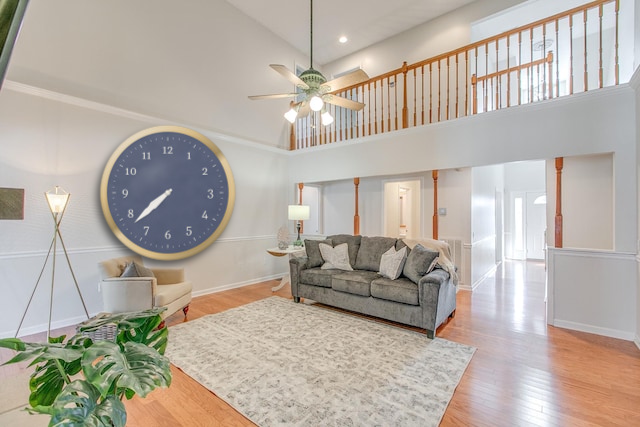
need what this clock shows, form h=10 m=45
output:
h=7 m=38
